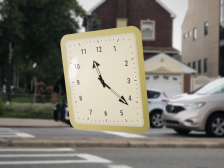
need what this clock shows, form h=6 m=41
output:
h=11 m=22
